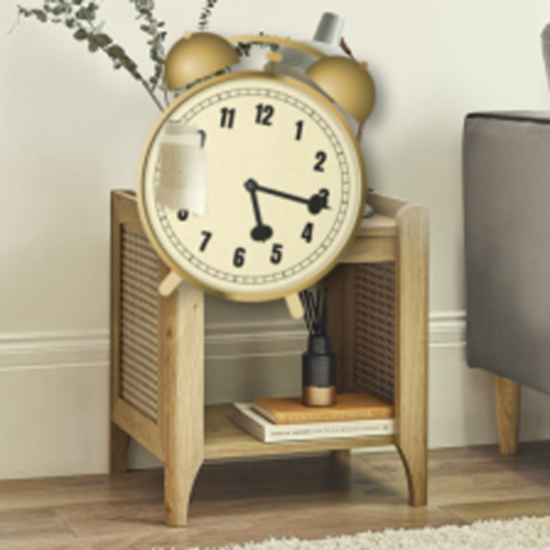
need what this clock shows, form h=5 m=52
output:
h=5 m=16
